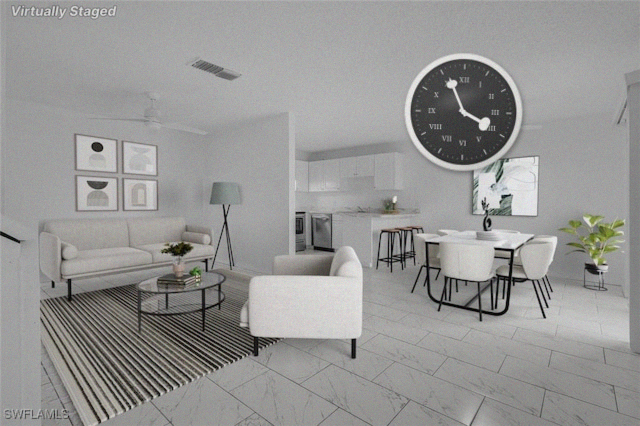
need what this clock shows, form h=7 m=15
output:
h=3 m=56
